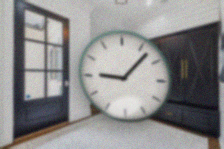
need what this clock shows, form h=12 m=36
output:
h=9 m=7
